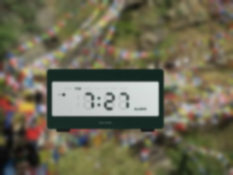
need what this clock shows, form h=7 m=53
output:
h=7 m=27
